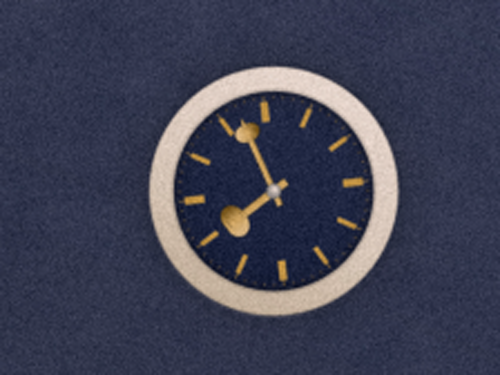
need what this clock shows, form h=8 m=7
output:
h=7 m=57
